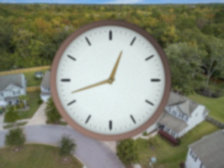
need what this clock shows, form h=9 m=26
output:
h=12 m=42
